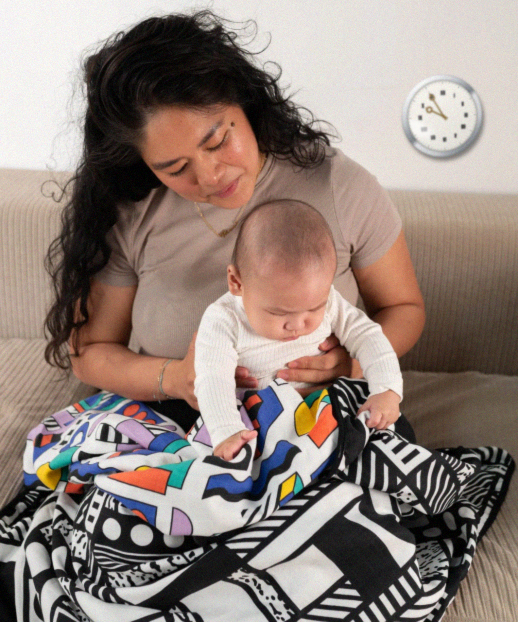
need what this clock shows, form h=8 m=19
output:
h=9 m=55
